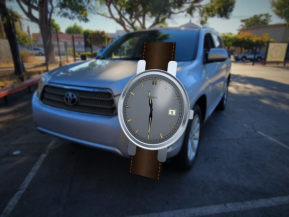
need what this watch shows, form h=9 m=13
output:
h=11 m=30
